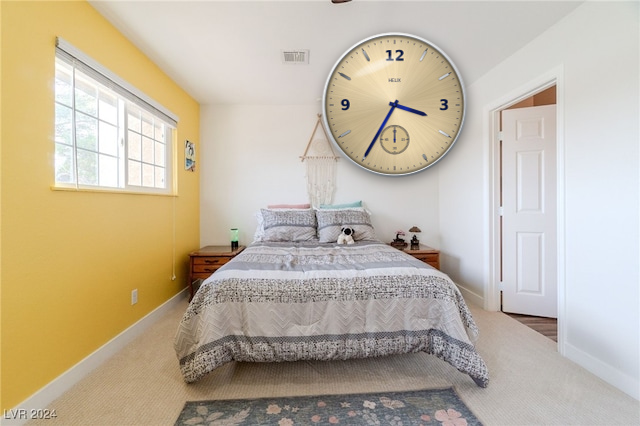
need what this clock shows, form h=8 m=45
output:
h=3 m=35
